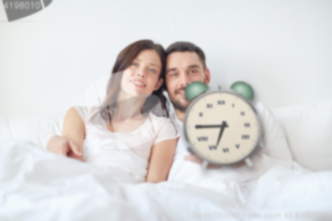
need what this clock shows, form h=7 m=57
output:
h=6 m=45
